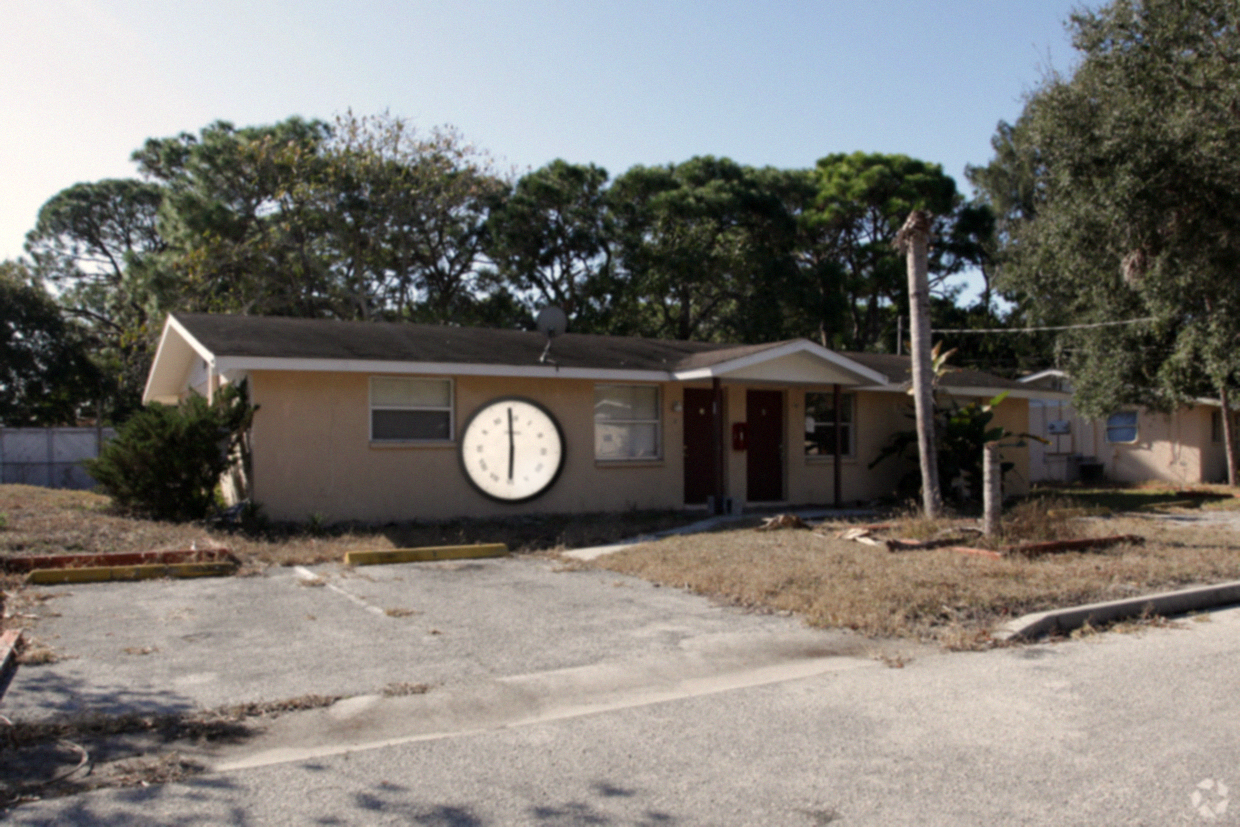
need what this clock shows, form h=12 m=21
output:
h=5 m=59
